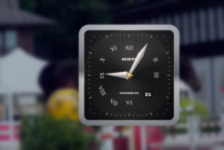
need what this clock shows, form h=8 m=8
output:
h=9 m=5
